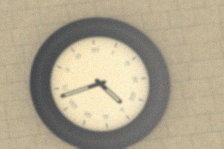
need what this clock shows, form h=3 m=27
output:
h=4 m=43
